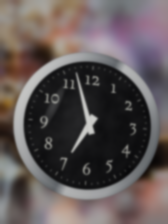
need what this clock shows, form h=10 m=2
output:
h=6 m=57
